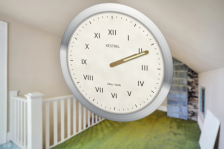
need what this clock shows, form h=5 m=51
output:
h=2 m=11
